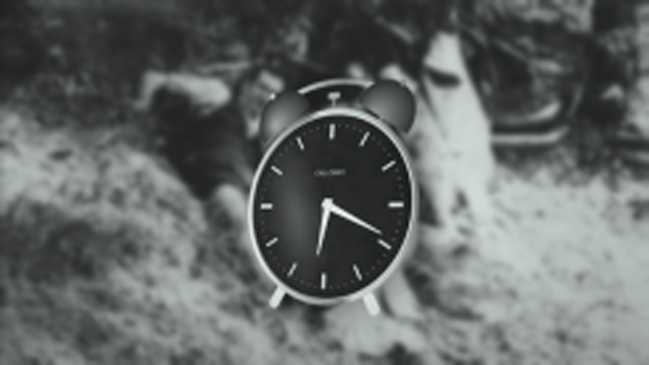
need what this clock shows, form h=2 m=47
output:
h=6 m=19
